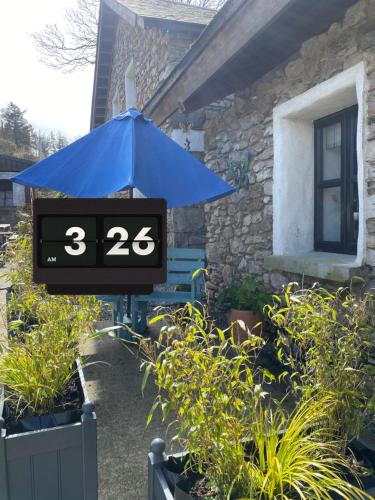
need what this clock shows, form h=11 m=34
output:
h=3 m=26
